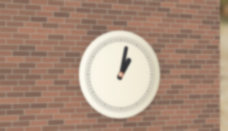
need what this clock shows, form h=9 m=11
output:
h=1 m=2
